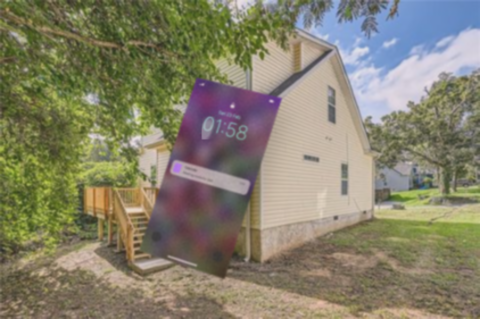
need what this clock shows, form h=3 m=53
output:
h=1 m=58
